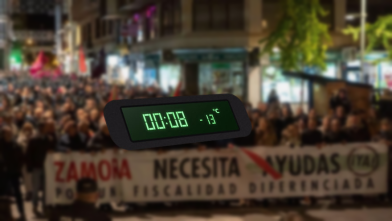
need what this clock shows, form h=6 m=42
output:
h=0 m=8
